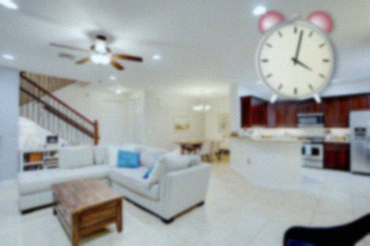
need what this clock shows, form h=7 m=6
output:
h=4 m=2
